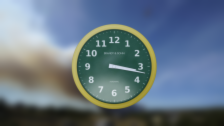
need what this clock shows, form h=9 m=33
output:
h=3 m=17
